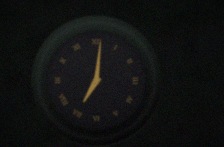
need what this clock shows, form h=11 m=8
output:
h=7 m=1
